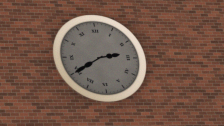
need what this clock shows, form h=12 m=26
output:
h=2 m=40
